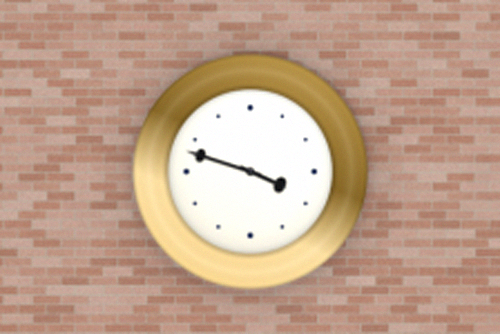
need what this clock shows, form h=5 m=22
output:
h=3 m=48
